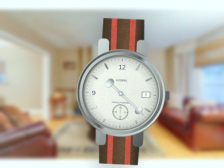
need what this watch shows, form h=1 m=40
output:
h=10 m=22
